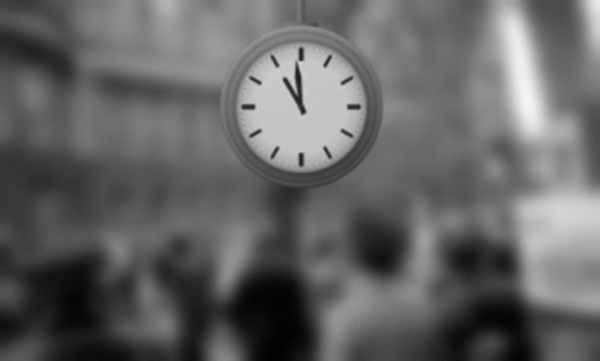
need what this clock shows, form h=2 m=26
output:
h=10 m=59
